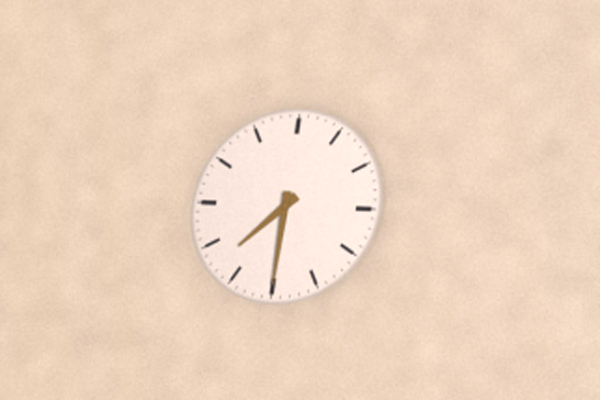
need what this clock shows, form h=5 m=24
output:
h=7 m=30
